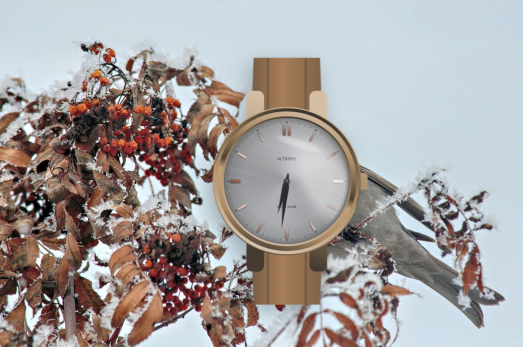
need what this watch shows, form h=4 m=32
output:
h=6 m=31
